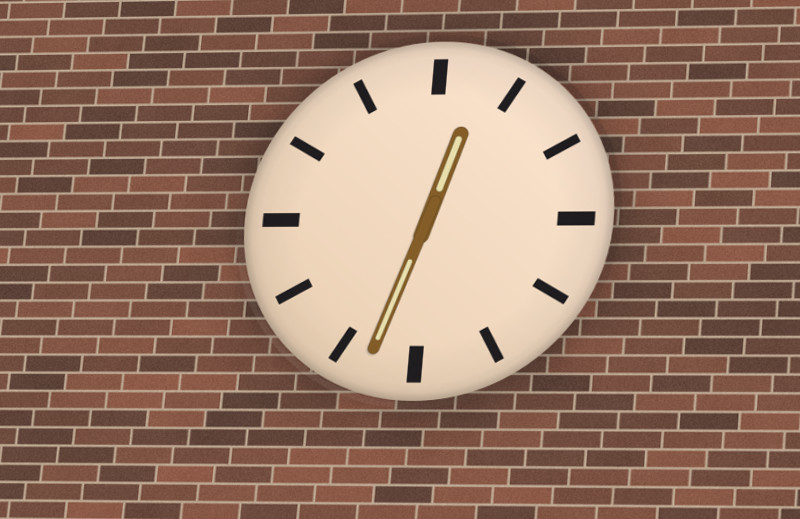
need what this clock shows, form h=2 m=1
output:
h=12 m=33
